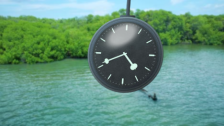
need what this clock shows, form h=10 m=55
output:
h=4 m=41
